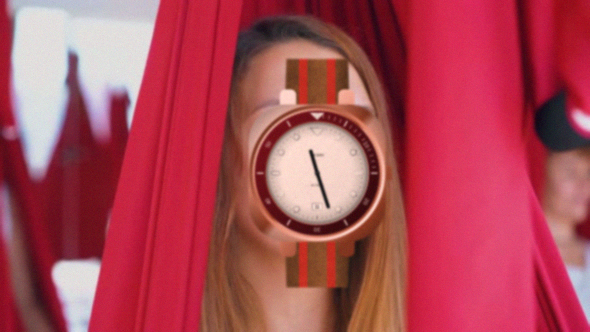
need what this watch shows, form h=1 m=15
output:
h=11 m=27
